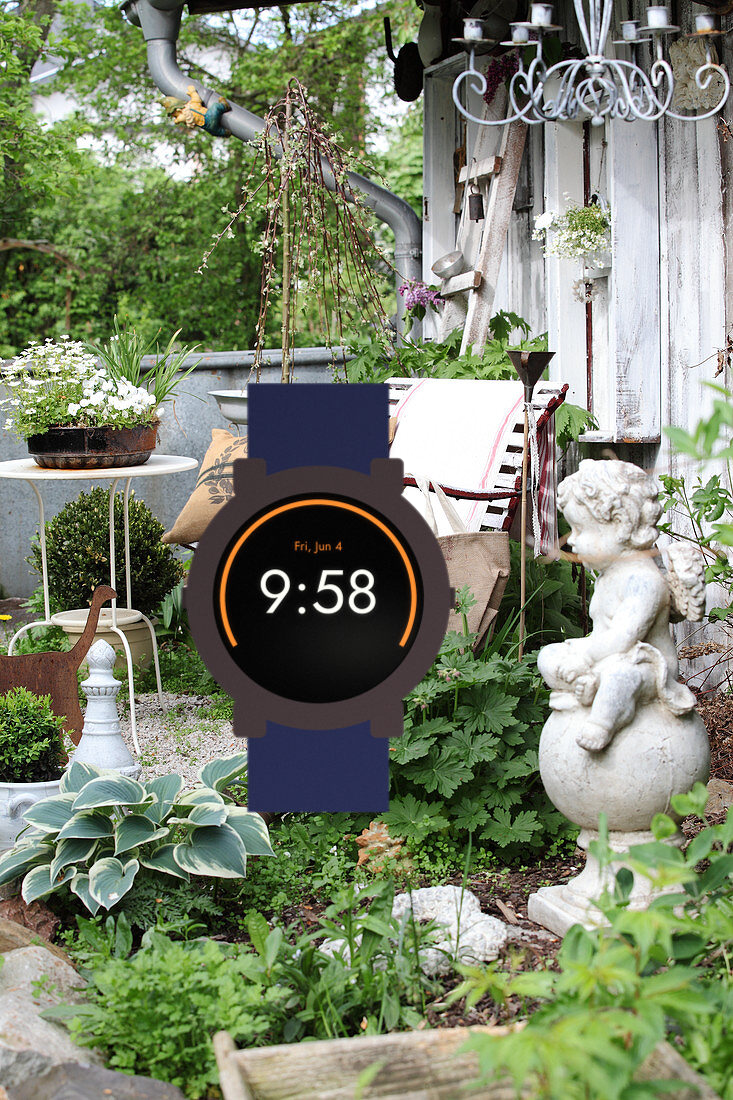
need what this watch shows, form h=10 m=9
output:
h=9 m=58
